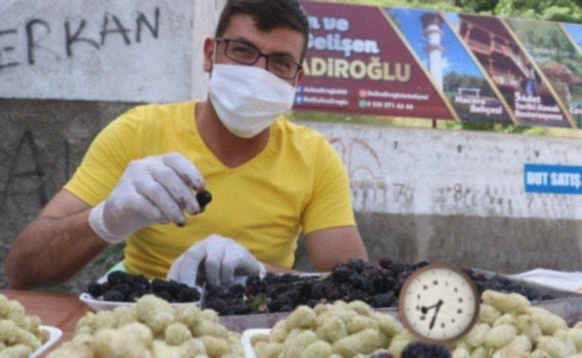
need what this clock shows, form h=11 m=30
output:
h=8 m=35
